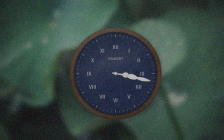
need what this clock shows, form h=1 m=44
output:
h=3 m=17
